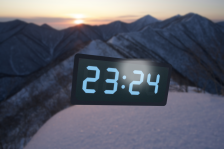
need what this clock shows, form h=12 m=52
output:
h=23 m=24
